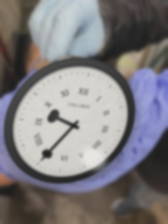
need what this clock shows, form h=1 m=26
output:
h=9 m=35
